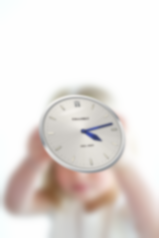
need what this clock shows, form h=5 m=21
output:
h=4 m=13
